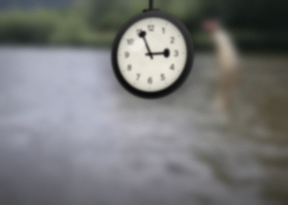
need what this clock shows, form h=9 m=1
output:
h=2 m=56
